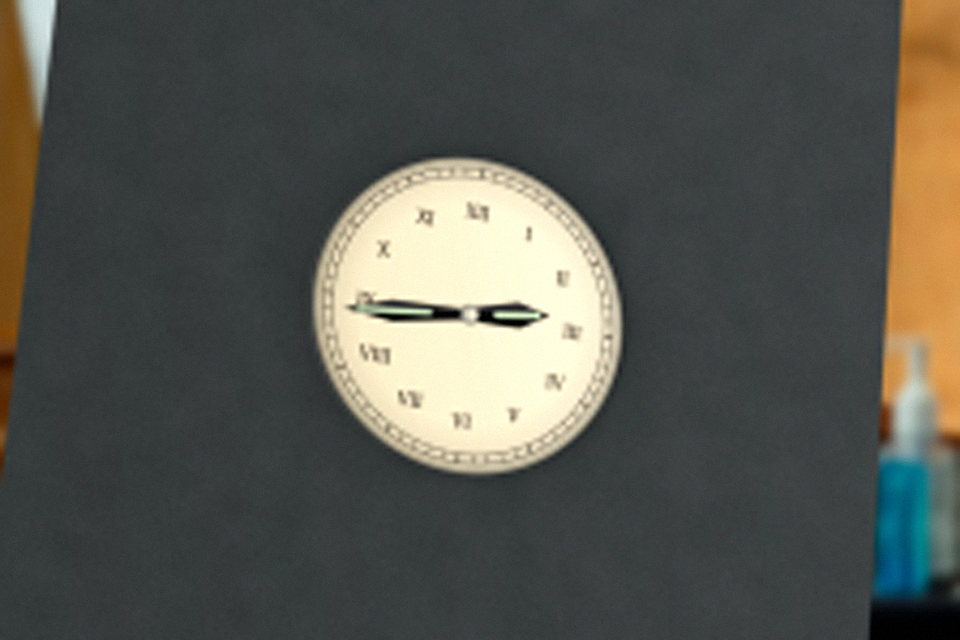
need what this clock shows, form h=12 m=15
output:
h=2 m=44
